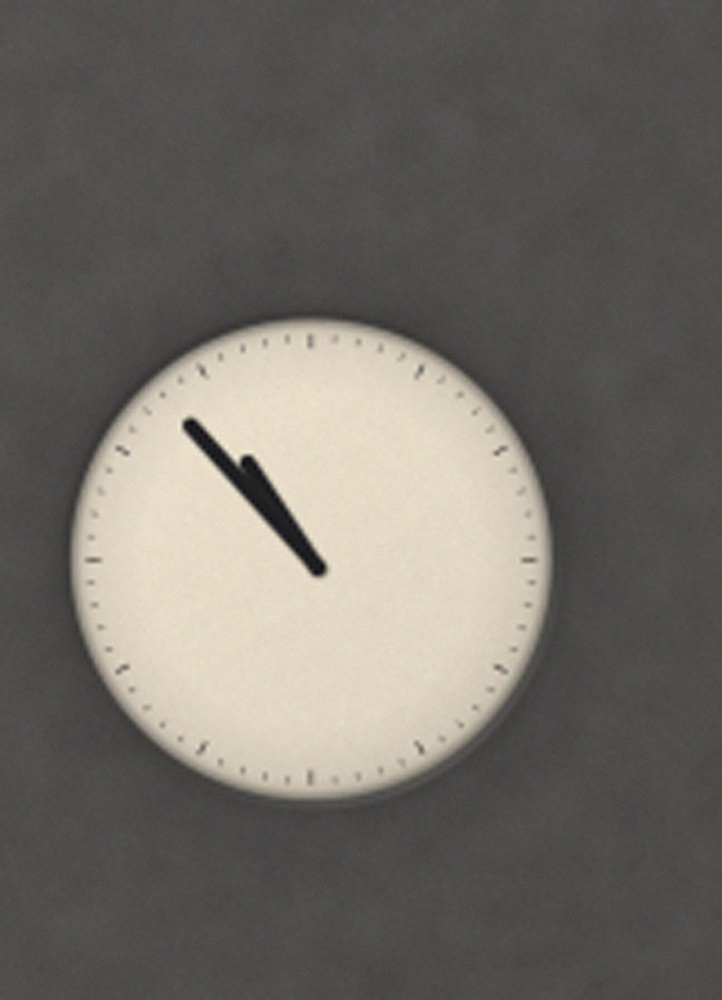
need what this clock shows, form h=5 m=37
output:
h=10 m=53
